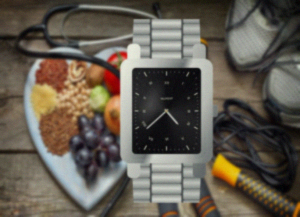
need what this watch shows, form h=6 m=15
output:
h=4 m=38
